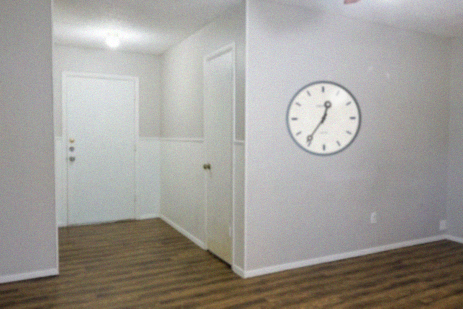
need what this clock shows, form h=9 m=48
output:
h=12 m=36
